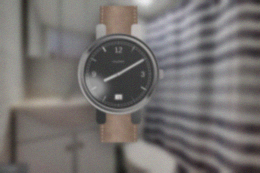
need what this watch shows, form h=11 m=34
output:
h=8 m=10
